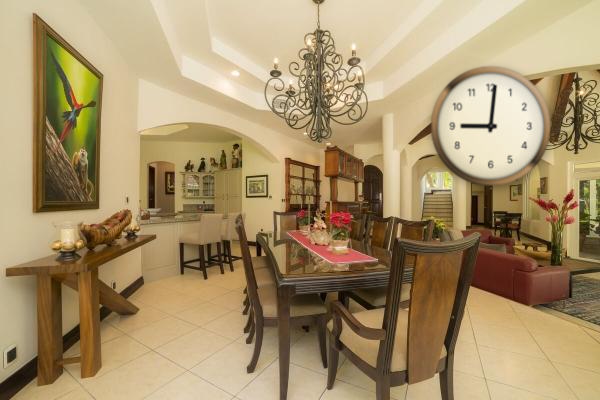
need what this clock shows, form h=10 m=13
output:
h=9 m=1
